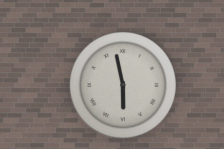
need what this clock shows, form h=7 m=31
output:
h=5 m=58
